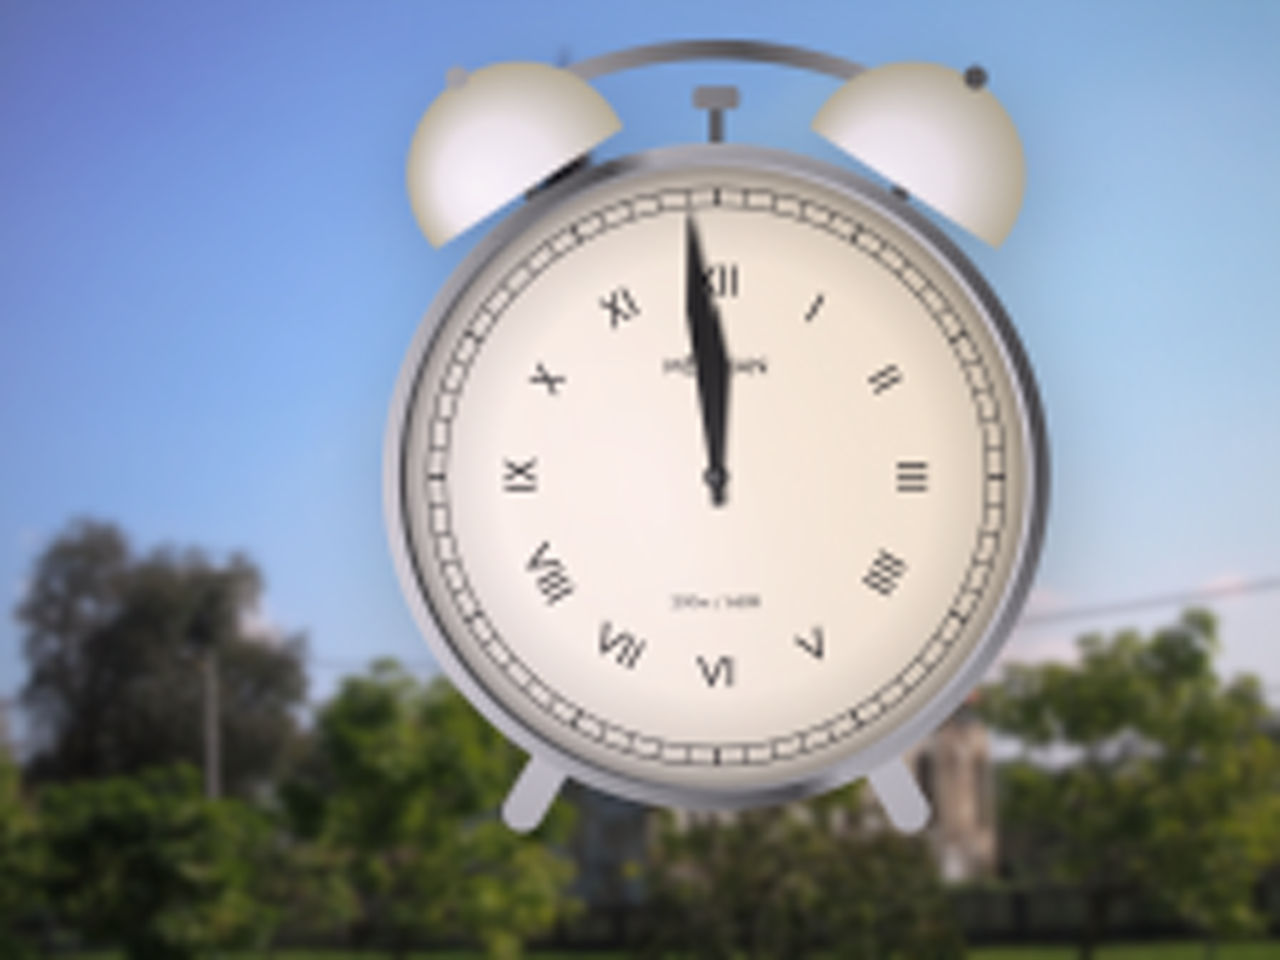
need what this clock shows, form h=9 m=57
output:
h=11 m=59
